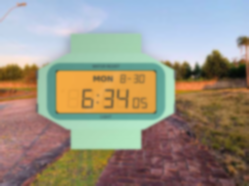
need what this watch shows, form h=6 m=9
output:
h=6 m=34
